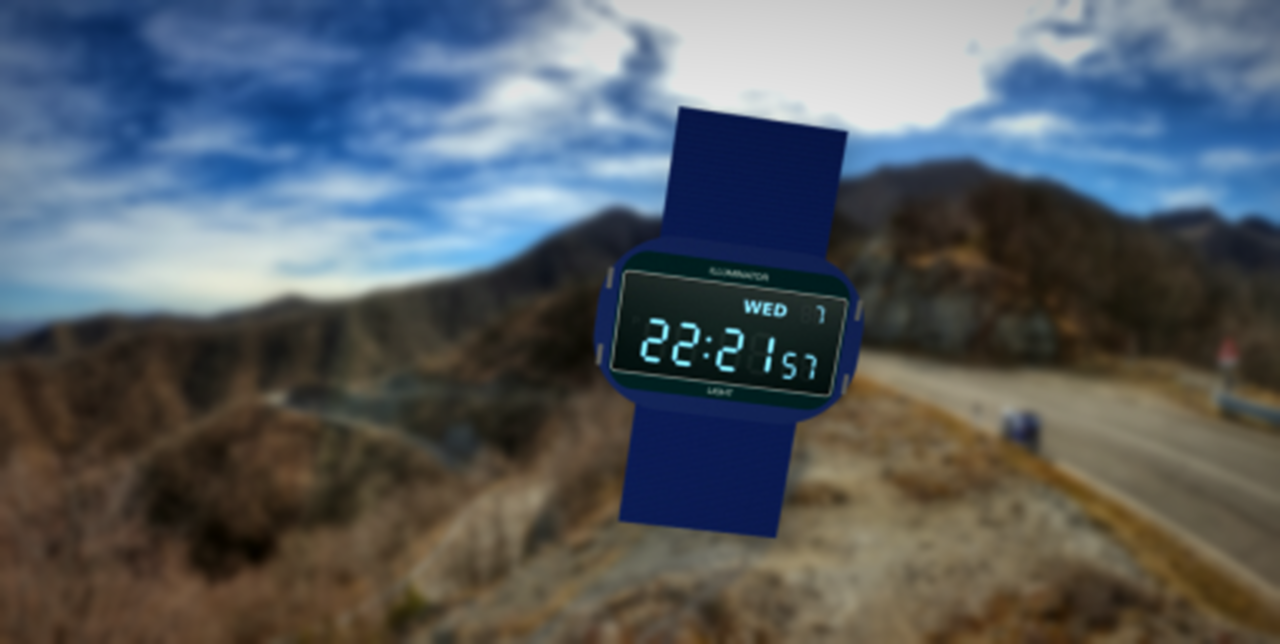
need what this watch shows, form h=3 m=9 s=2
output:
h=22 m=21 s=57
